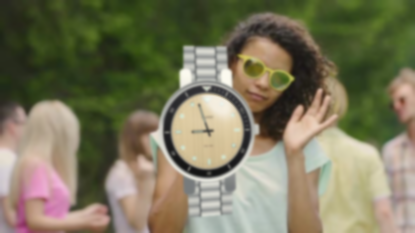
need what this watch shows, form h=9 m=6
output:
h=8 m=57
